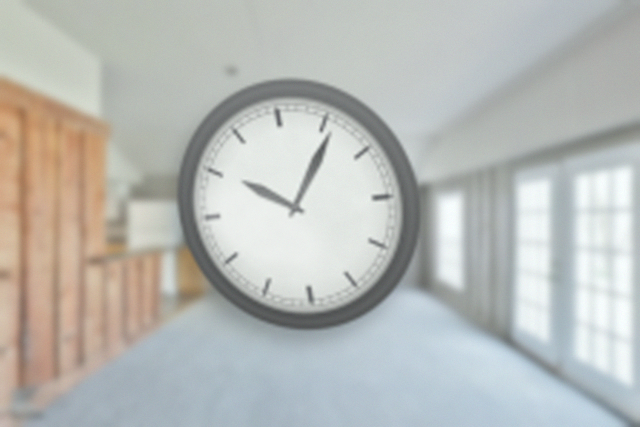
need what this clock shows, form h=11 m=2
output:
h=10 m=6
